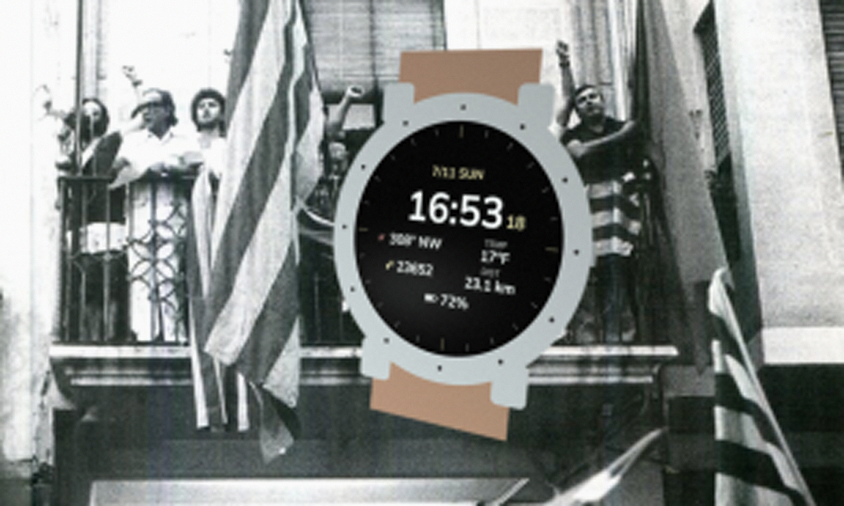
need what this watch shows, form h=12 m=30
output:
h=16 m=53
